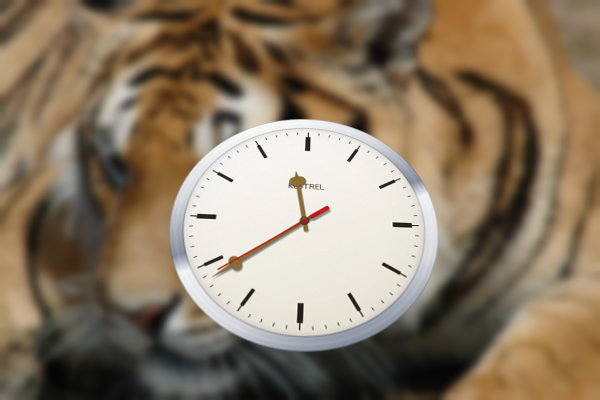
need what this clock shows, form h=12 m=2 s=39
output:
h=11 m=38 s=39
